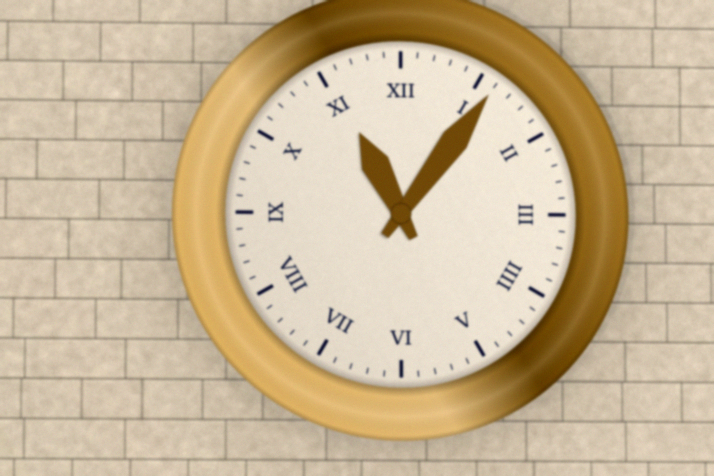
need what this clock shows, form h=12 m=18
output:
h=11 m=6
